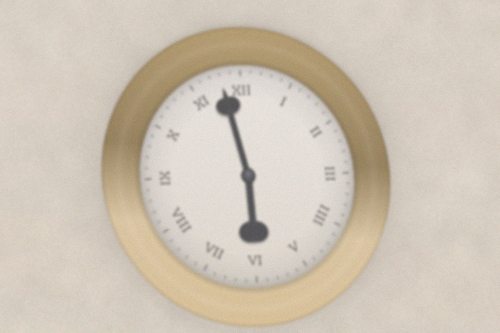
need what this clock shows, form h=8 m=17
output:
h=5 m=58
